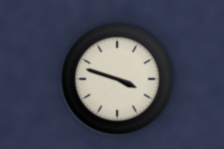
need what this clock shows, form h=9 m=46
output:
h=3 m=48
